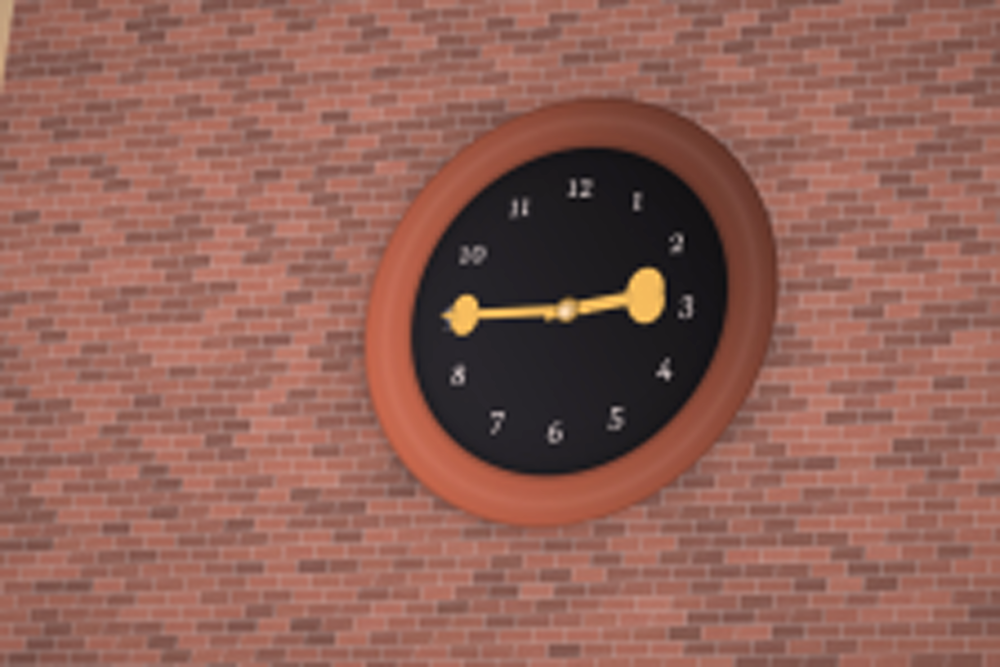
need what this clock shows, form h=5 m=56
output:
h=2 m=45
